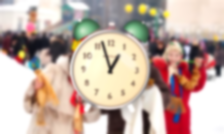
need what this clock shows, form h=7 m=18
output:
h=12 m=57
